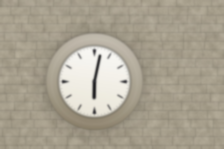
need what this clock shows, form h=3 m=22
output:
h=6 m=2
